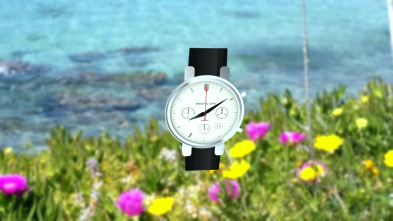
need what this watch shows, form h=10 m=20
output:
h=8 m=9
